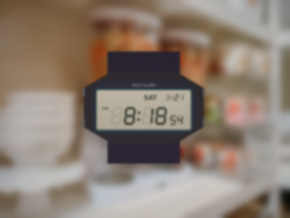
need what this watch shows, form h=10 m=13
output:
h=8 m=18
